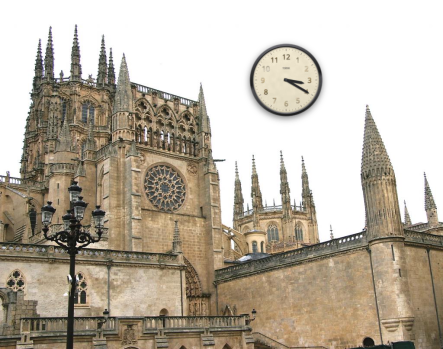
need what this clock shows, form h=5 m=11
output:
h=3 m=20
